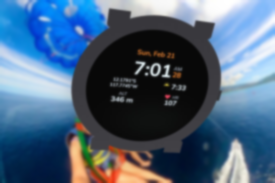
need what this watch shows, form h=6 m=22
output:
h=7 m=1
